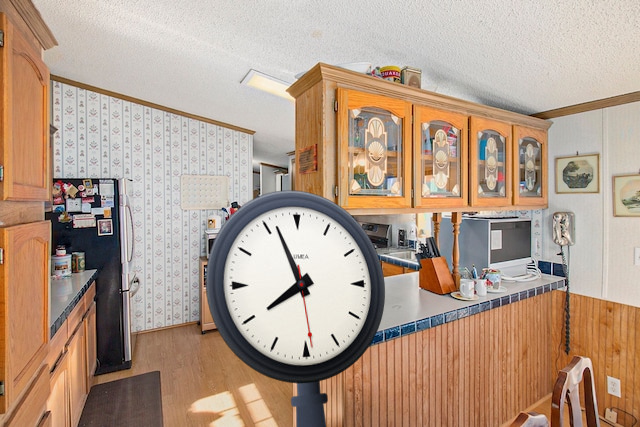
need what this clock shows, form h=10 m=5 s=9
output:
h=7 m=56 s=29
